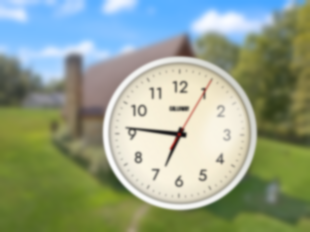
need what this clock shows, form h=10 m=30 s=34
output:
h=6 m=46 s=5
